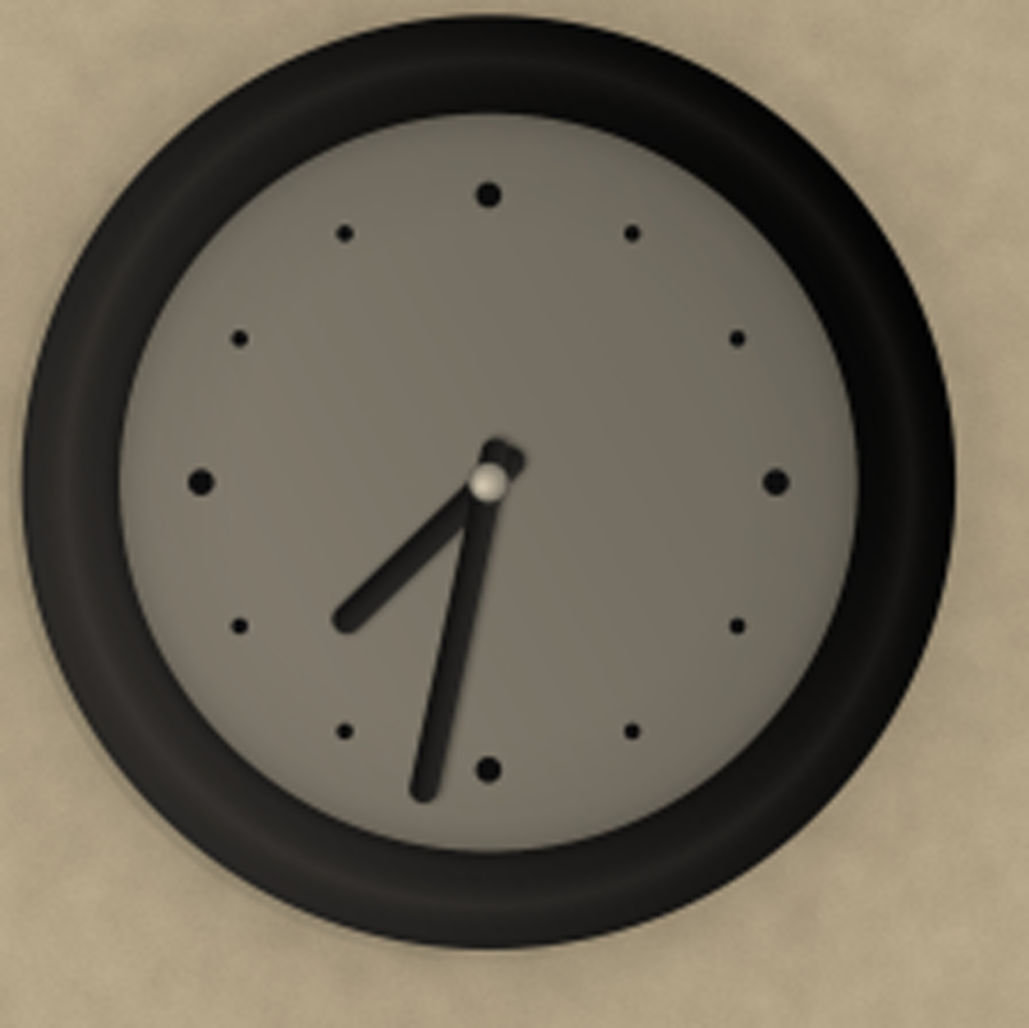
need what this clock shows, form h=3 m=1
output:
h=7 m=32
